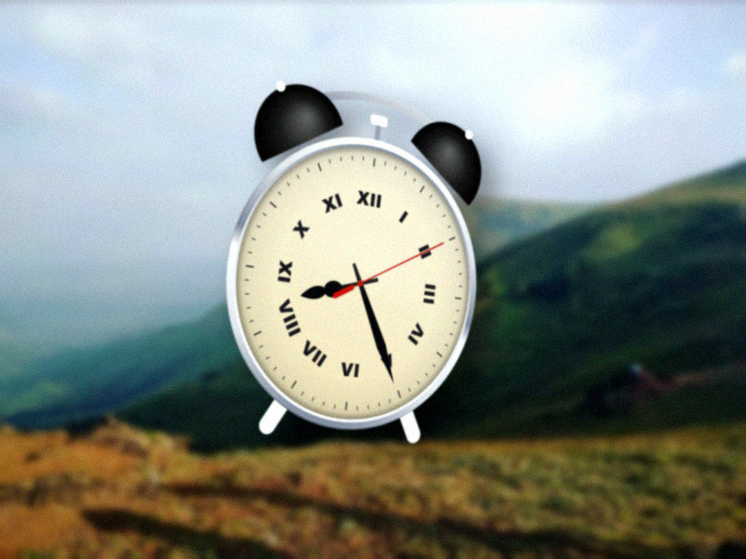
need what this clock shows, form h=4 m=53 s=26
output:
h=8 m=25 s=10
